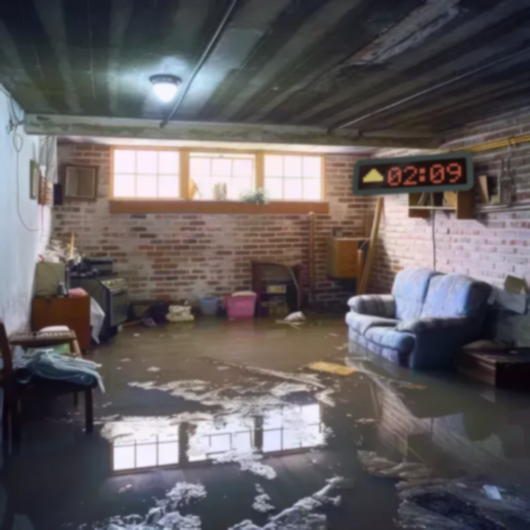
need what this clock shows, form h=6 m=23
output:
h=2 m=9
